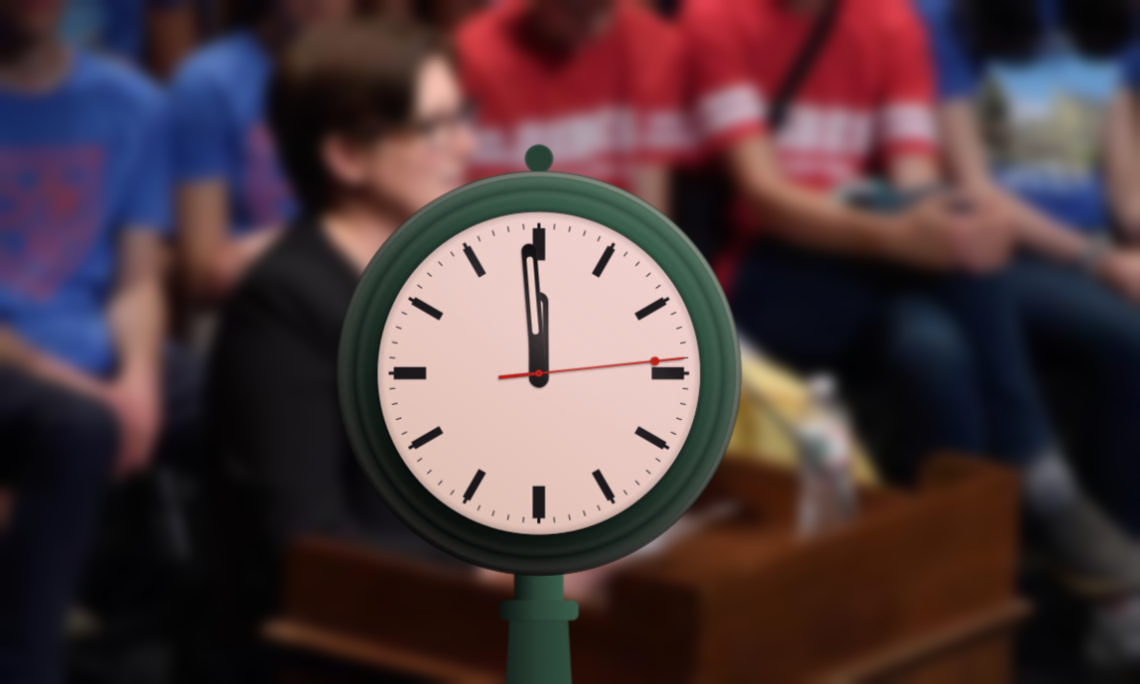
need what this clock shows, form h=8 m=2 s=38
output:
h=11 m=59 s=14
